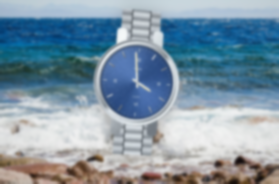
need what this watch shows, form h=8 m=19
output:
h=3 m=59
